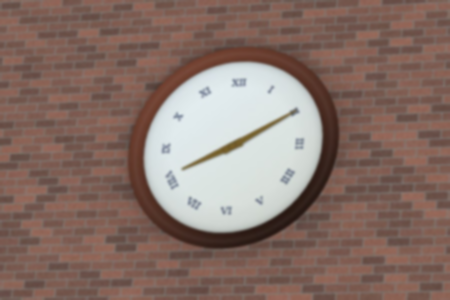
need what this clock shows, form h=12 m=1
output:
h=8 m=10
